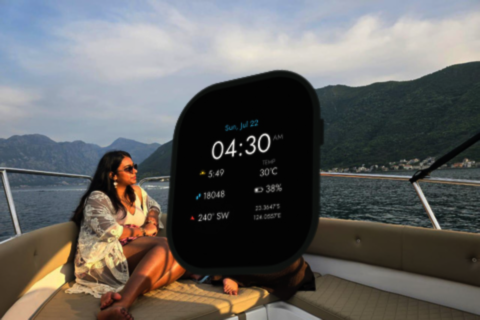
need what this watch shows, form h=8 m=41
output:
h=4 m=30
